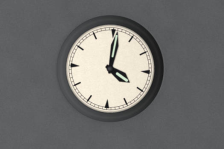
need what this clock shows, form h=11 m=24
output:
h=4 m=1
